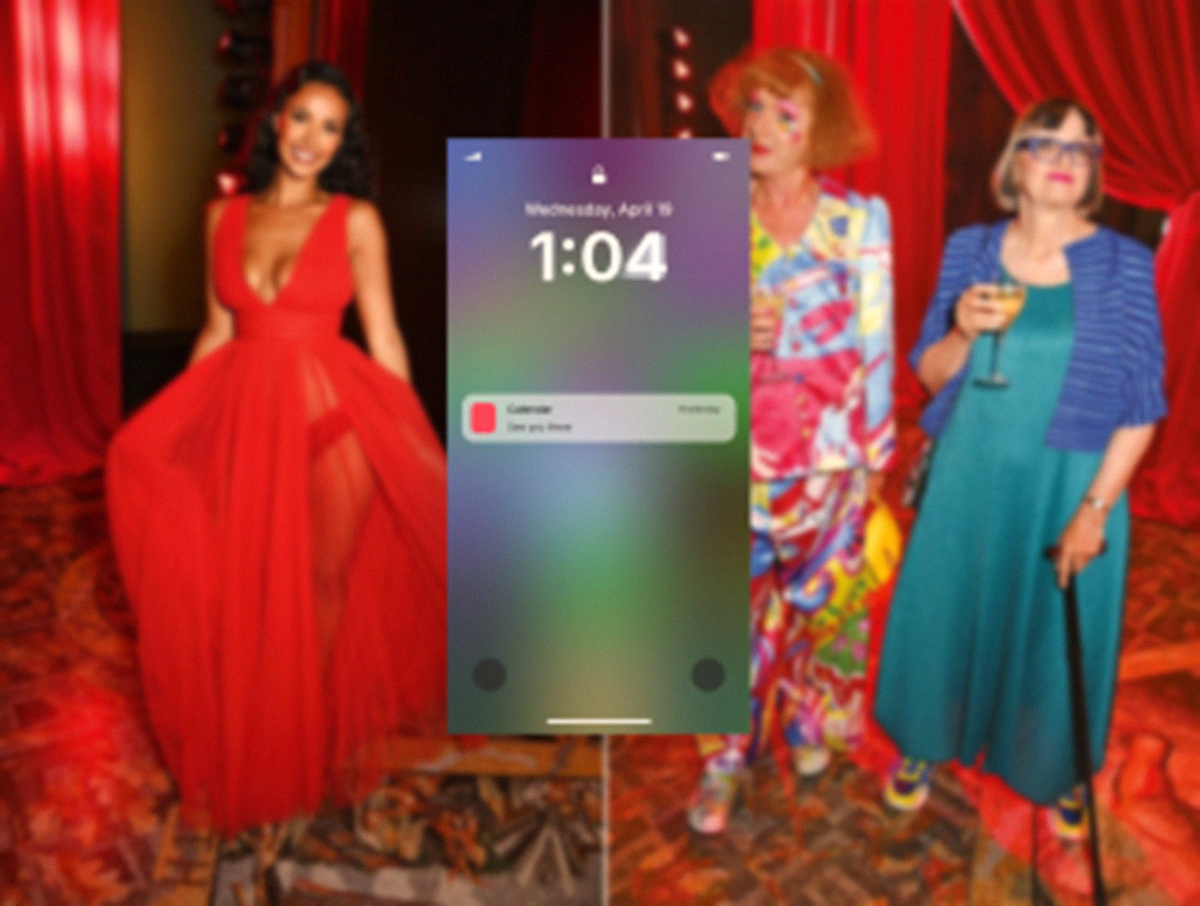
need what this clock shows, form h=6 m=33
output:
h=1 m=4
